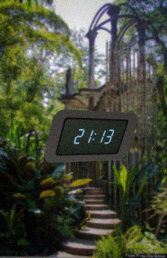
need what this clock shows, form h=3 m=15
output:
h=21 m=13
